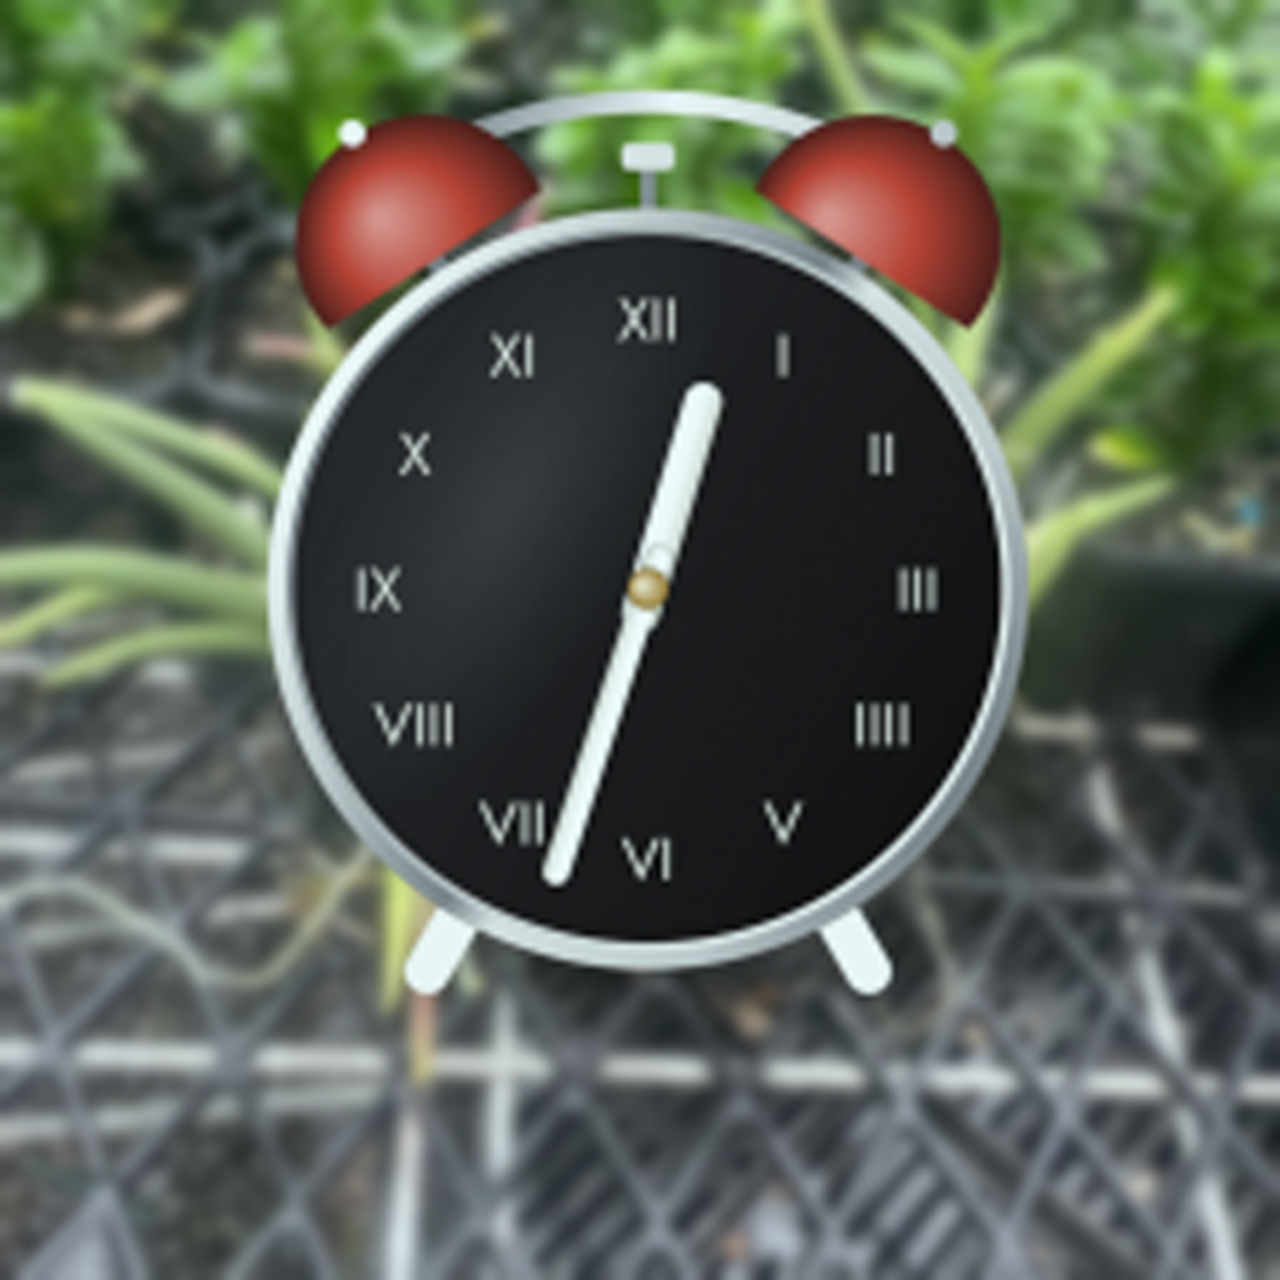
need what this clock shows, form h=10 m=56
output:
h=12 m=33
